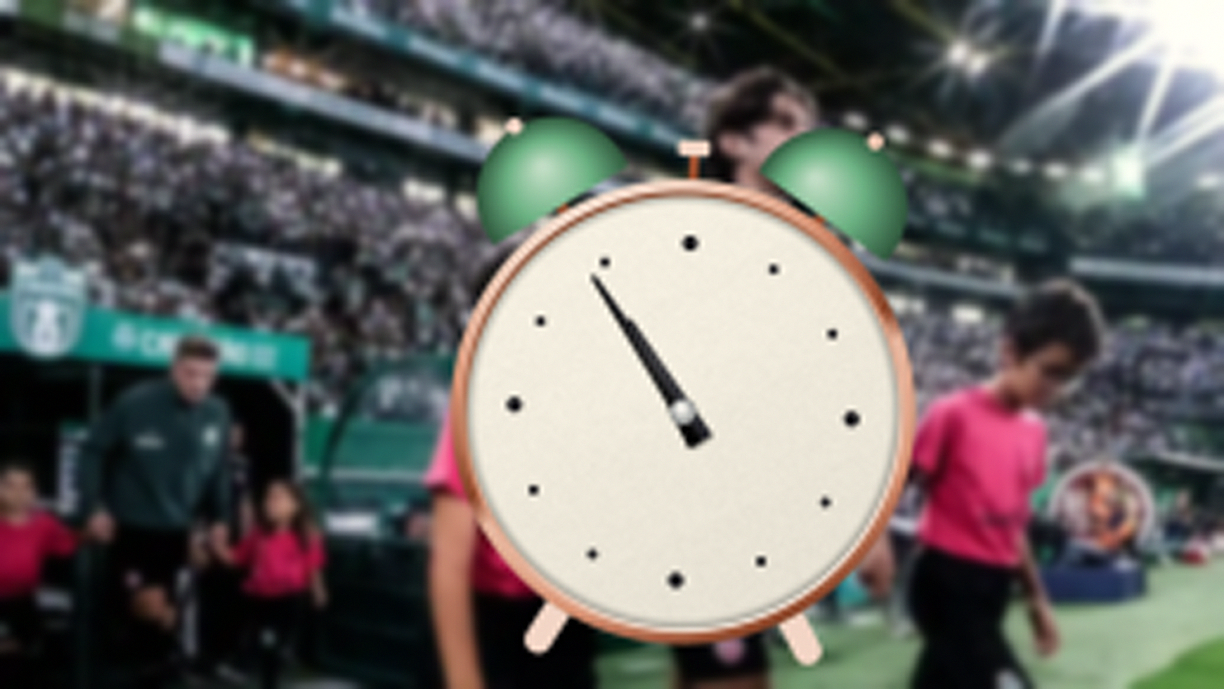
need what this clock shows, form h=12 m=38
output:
h=10 m=54
